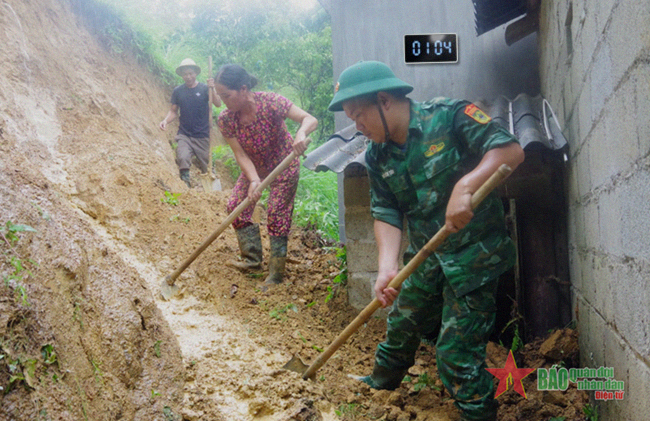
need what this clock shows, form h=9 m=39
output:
h=1 m=4
